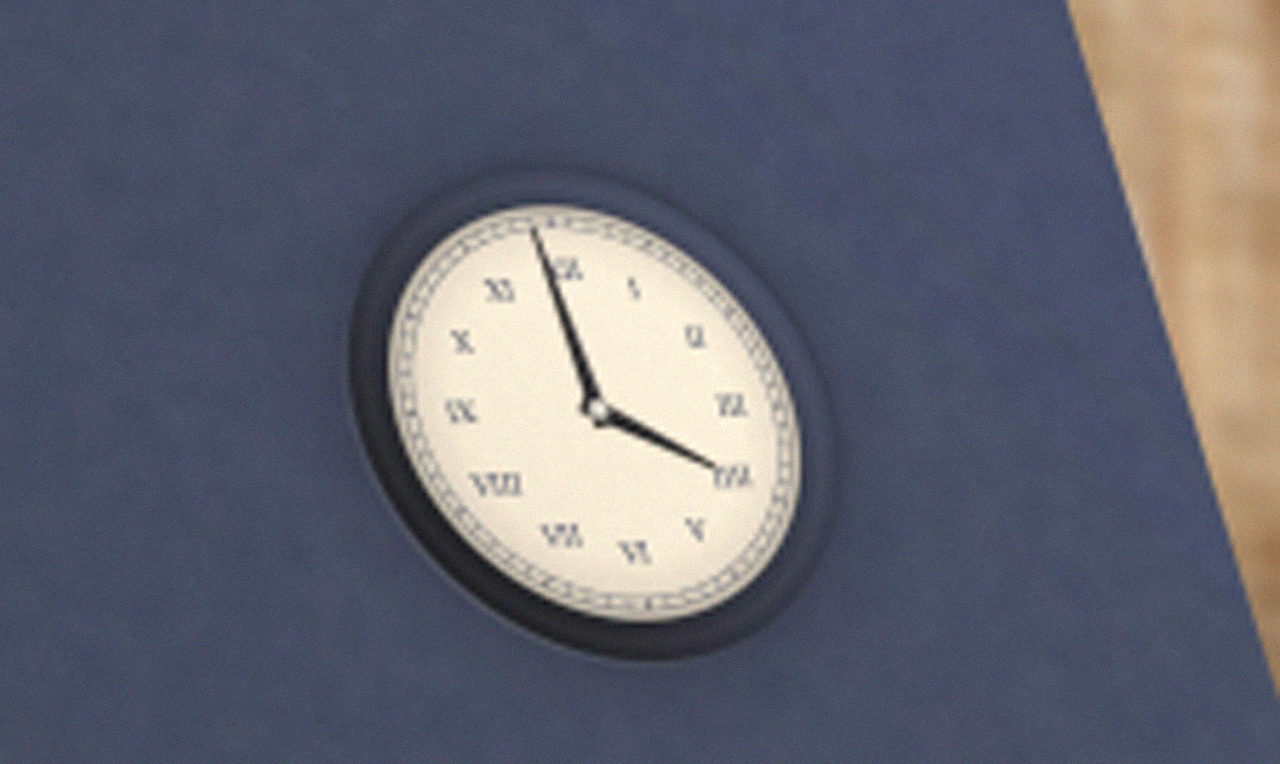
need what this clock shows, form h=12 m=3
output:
h=3 m=59
